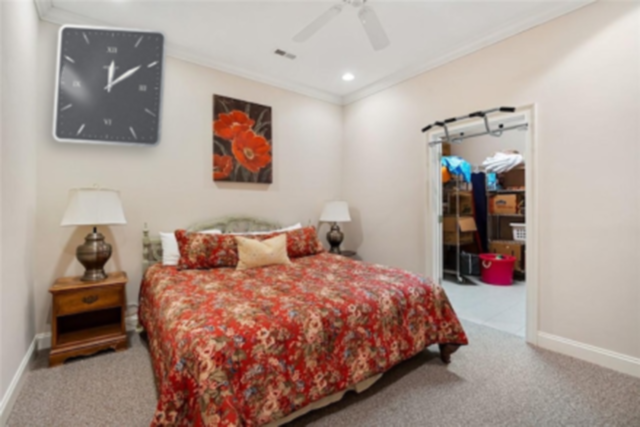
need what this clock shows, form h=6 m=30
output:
h=12 m=9
